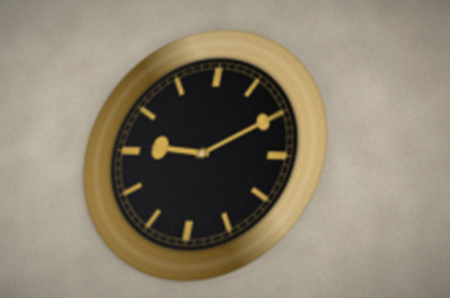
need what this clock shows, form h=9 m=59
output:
h=9 m=10
